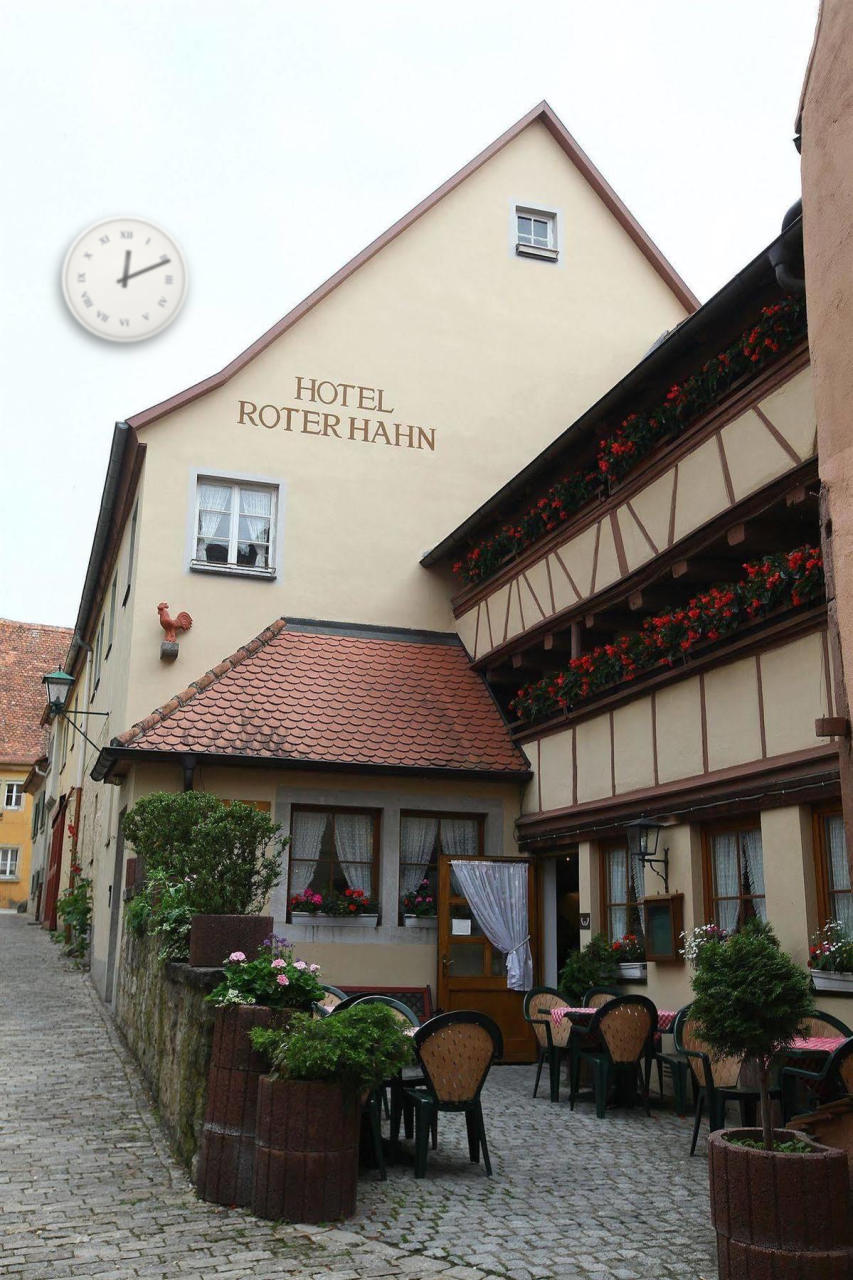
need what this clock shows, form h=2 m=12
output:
h=12 m=11
